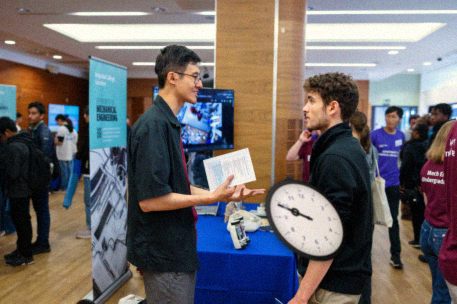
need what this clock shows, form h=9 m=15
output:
h=9 m=49
